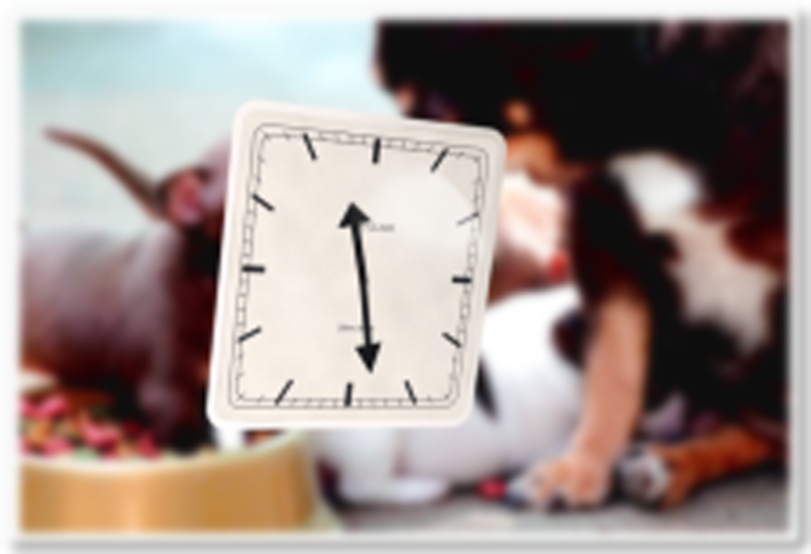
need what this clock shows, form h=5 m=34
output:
h=11 m=28
